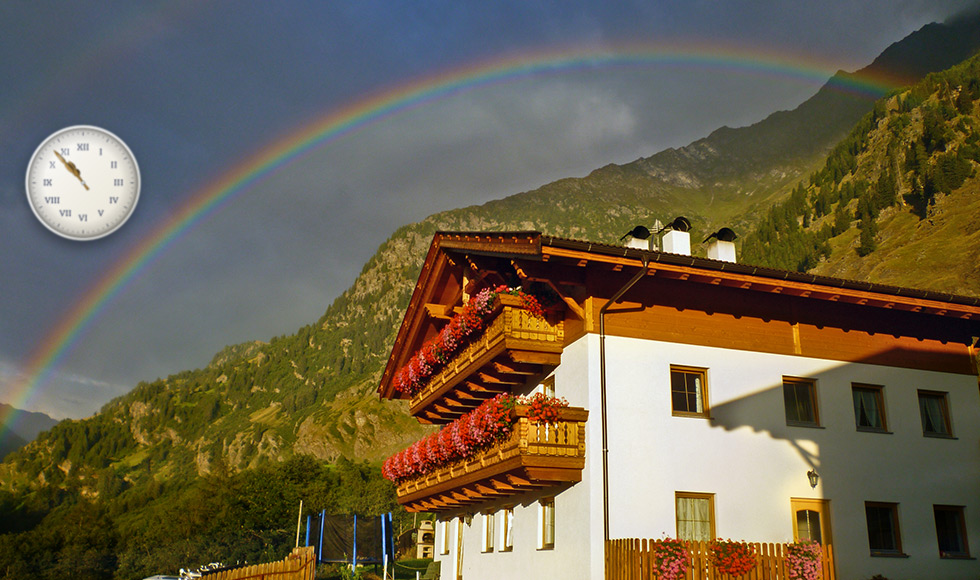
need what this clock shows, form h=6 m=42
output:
h=10 m=53
